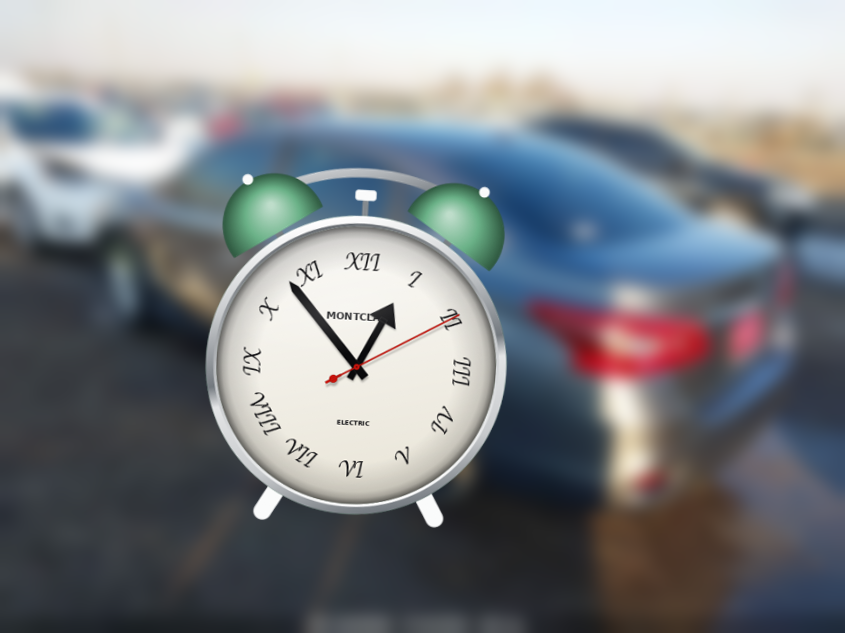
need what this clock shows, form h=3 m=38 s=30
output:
h=12 m=53 s=10
